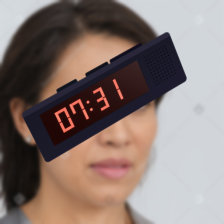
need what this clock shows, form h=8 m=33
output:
h=7 m=31
